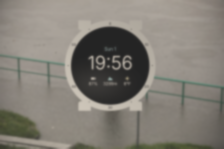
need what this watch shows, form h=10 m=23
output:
h=19 m=56
